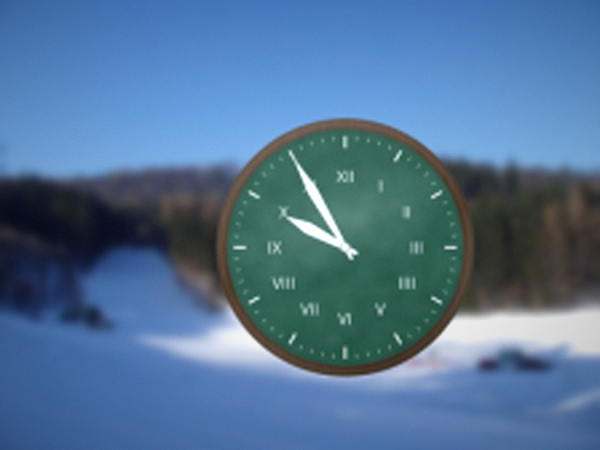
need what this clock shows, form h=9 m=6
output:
h=9 m=55
